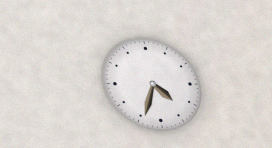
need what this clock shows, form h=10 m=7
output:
h=4 m=34
